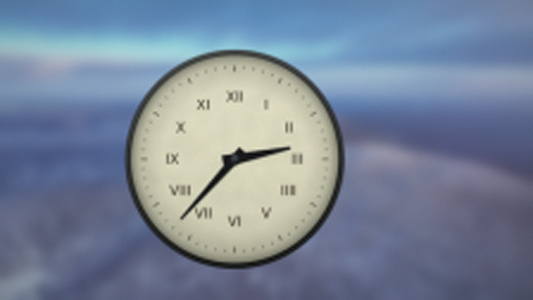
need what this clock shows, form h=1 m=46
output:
h=2 m=37
